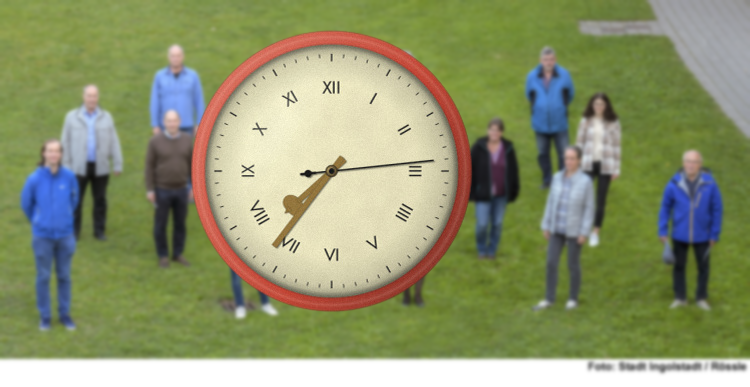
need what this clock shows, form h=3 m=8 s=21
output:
h=7 m=36 s=14
